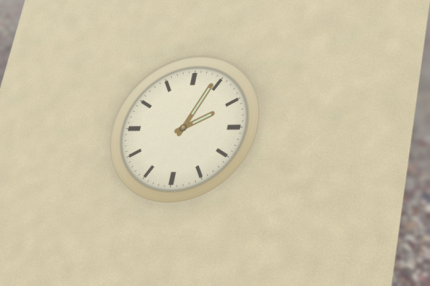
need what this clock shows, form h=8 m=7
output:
h=2 m=4
